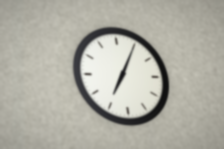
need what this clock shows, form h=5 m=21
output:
h=7 m=5
